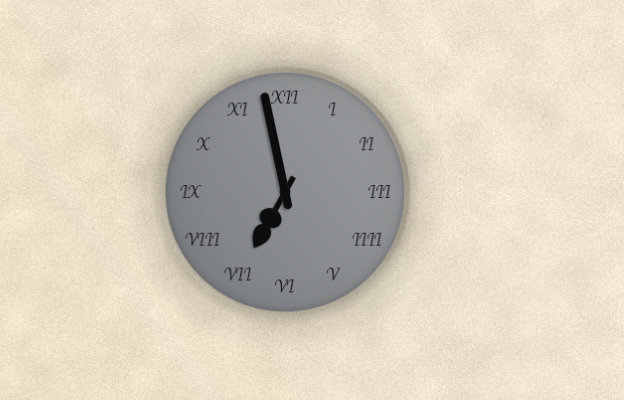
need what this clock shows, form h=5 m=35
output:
h=6 m=58
